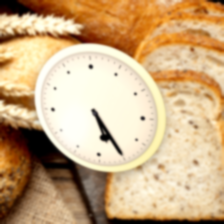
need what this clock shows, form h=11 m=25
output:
h=5 m=25
